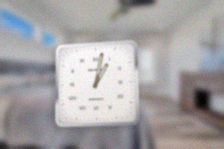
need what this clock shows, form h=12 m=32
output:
h=1 m=2
